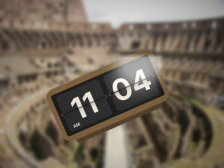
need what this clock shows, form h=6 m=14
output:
h=11 m=4
